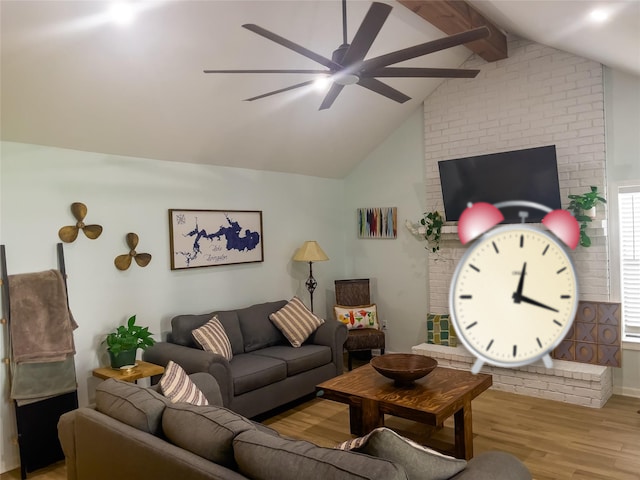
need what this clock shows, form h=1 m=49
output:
h=12 m=18
